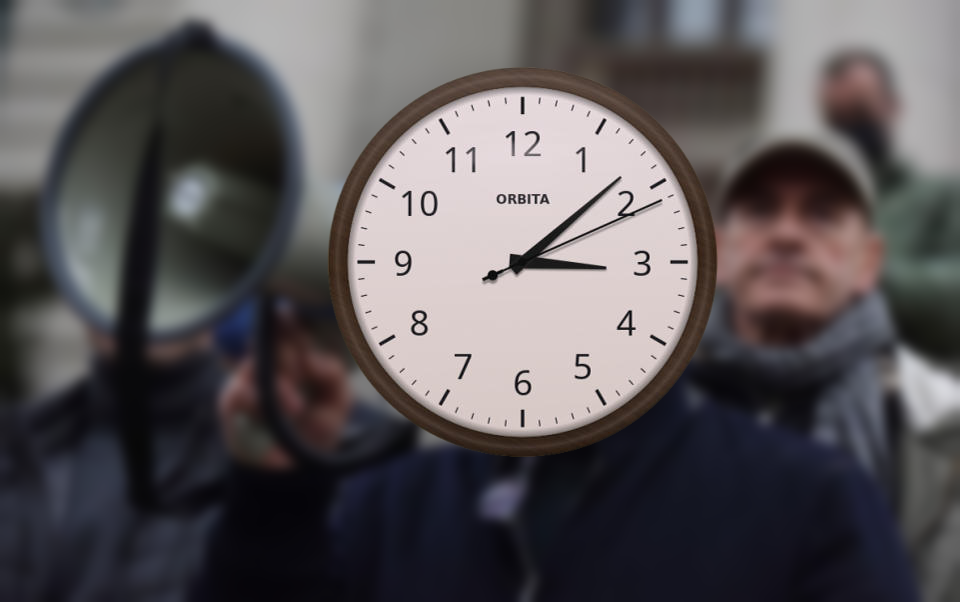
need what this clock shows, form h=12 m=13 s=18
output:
h=3 m=8 s=11
